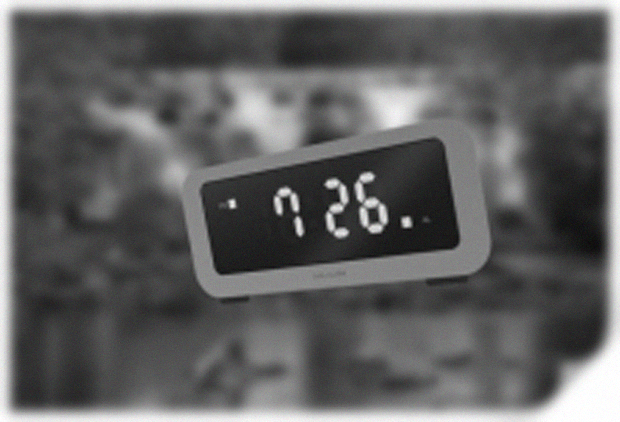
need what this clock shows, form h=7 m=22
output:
h=7 m=26
